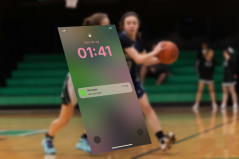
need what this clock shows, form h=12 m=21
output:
h=1 m=41
